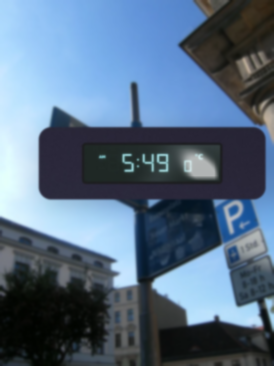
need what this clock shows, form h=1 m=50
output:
h=5 m=49
